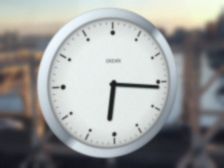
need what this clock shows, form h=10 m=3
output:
h=6 m=16
